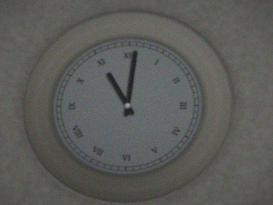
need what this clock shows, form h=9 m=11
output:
h=11 m=1
